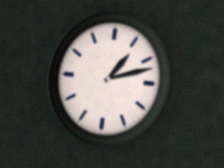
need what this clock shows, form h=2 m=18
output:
h=1 m=12
